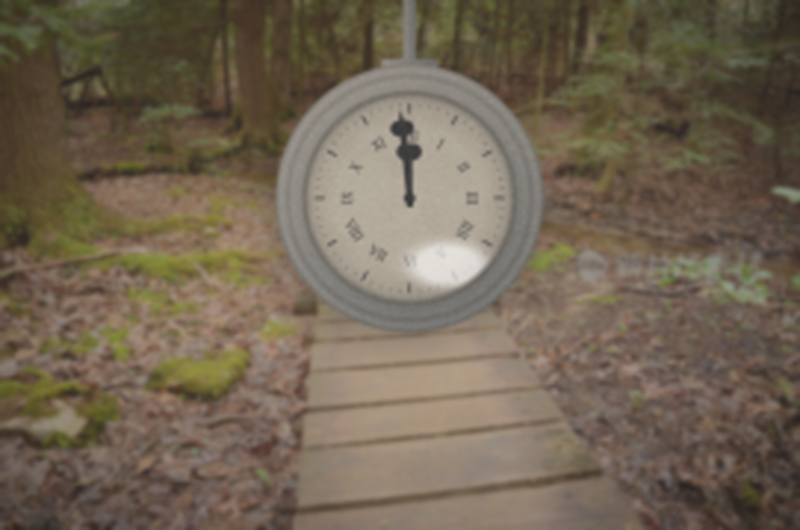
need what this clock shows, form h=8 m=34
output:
h=11 m=59
